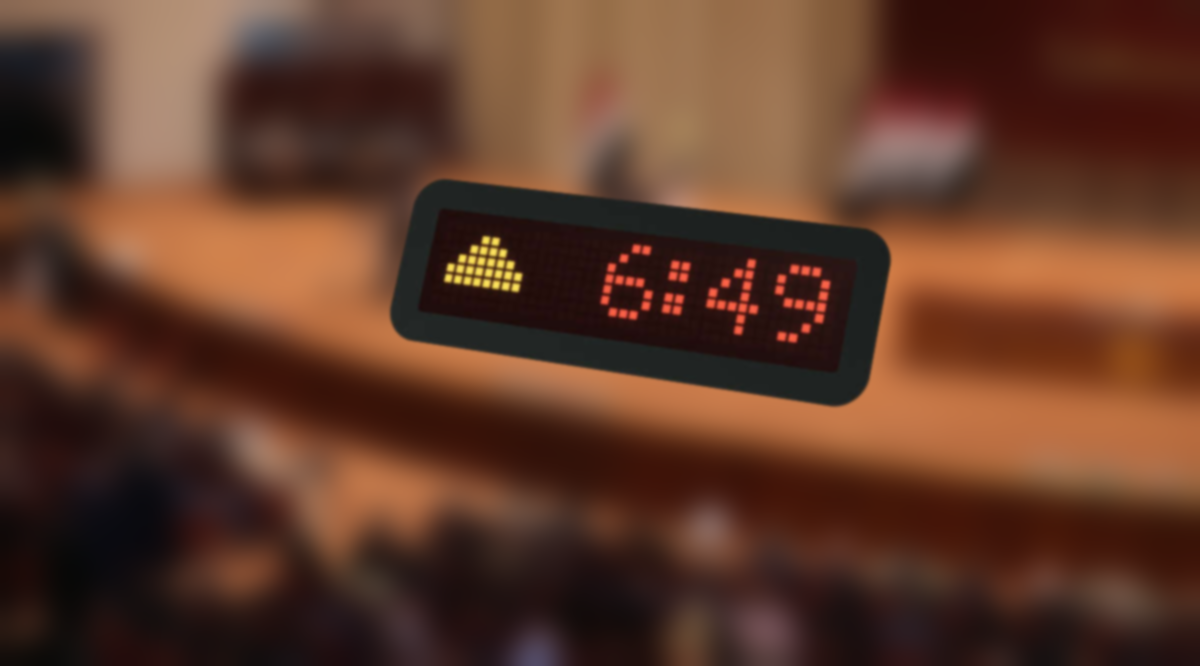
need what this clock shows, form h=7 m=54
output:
h=6 m=49
